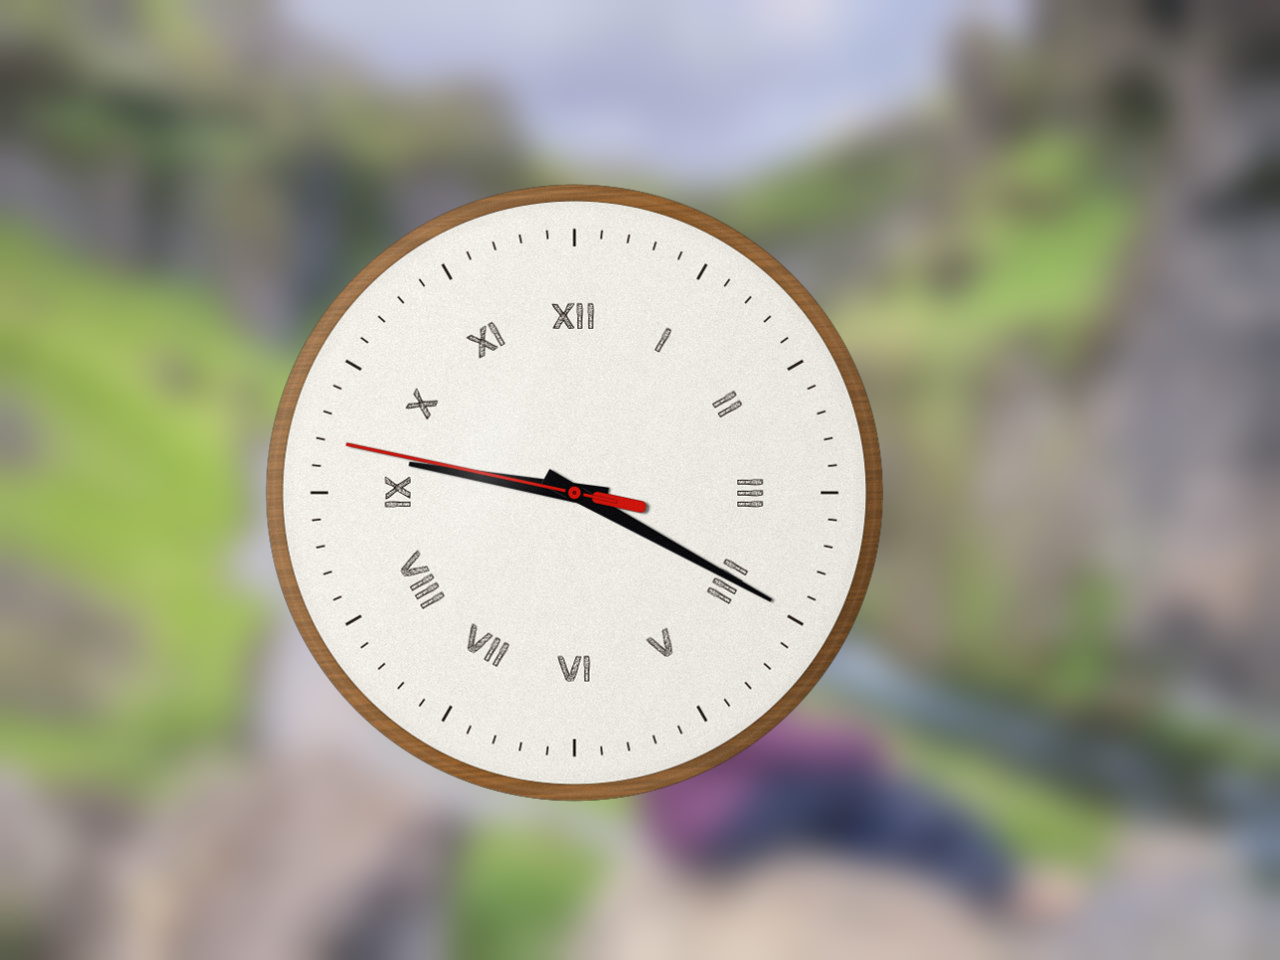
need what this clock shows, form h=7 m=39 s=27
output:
h=9 m=19 s=47
